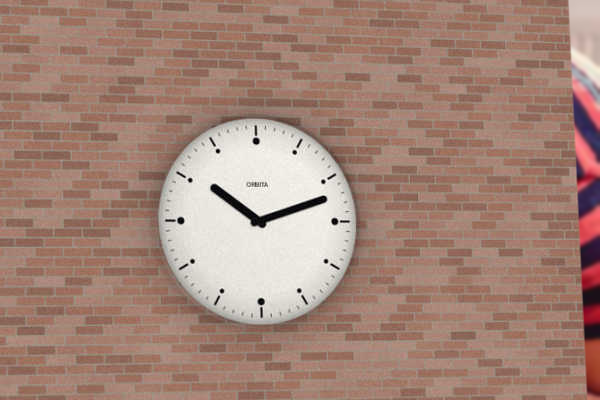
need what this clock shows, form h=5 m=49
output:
h=10 m=12
